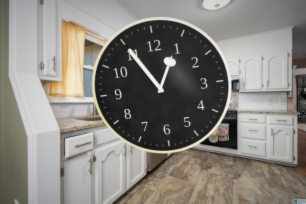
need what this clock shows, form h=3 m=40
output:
h=12 m=55
